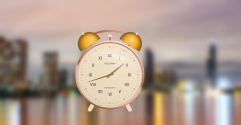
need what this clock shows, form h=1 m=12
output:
h=1 m=42
